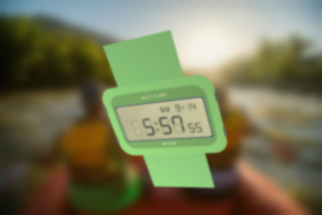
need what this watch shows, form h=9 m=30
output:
h=5 m=57
